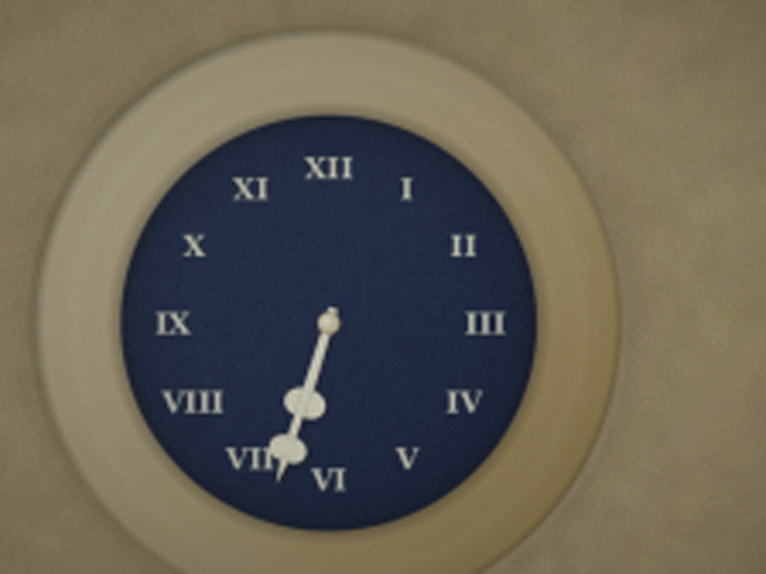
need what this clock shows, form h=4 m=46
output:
h=6 m=33
